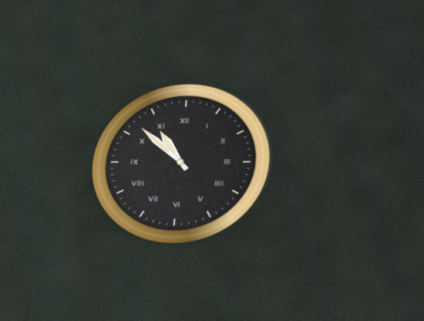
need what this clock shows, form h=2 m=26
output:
h=10 m=52
